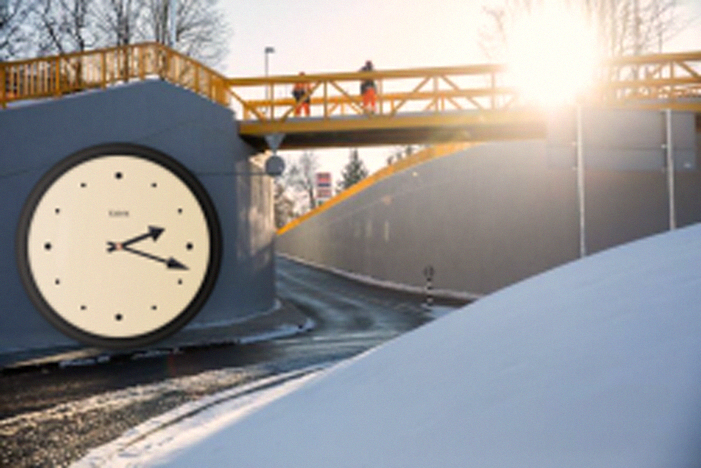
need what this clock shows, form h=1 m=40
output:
h=2 m=18
